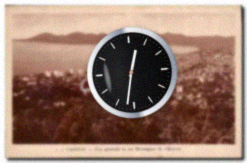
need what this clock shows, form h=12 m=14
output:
h=12 m=32
